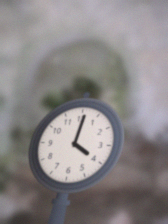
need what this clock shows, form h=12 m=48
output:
h=4 m=1
